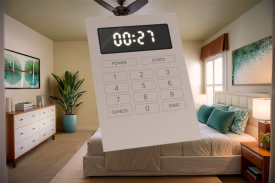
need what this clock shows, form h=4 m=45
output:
h=0 m=27
